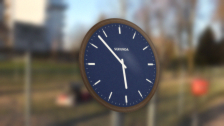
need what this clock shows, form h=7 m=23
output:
h=5 m=53
